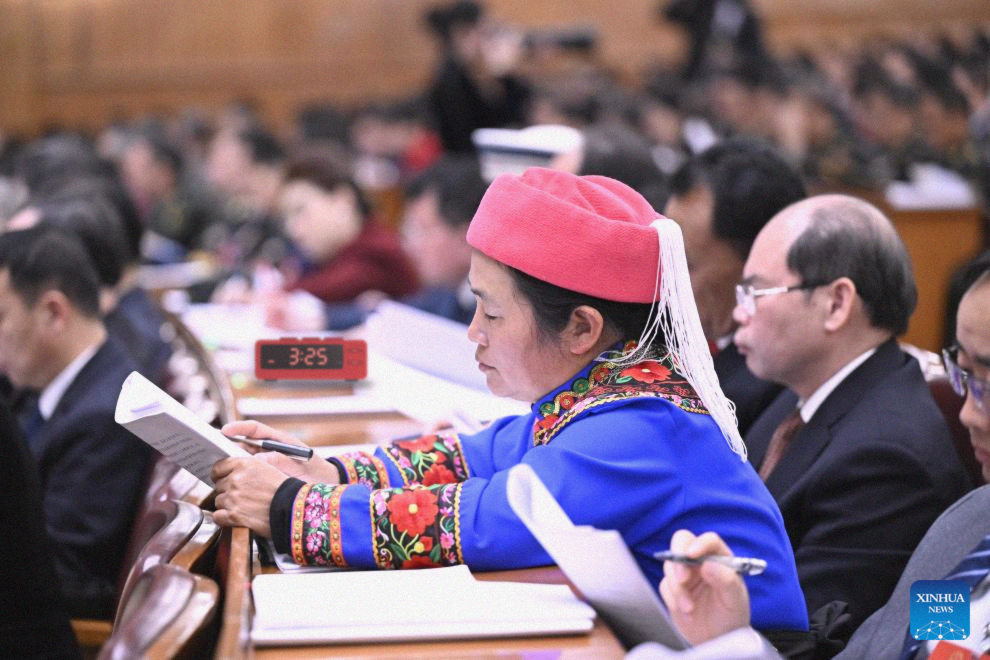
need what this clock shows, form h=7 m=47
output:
h=3 m=25
